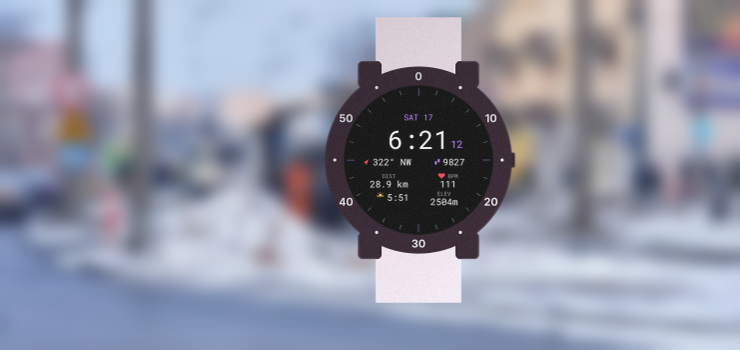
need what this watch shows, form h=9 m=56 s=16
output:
h=6 m=21 s=12
